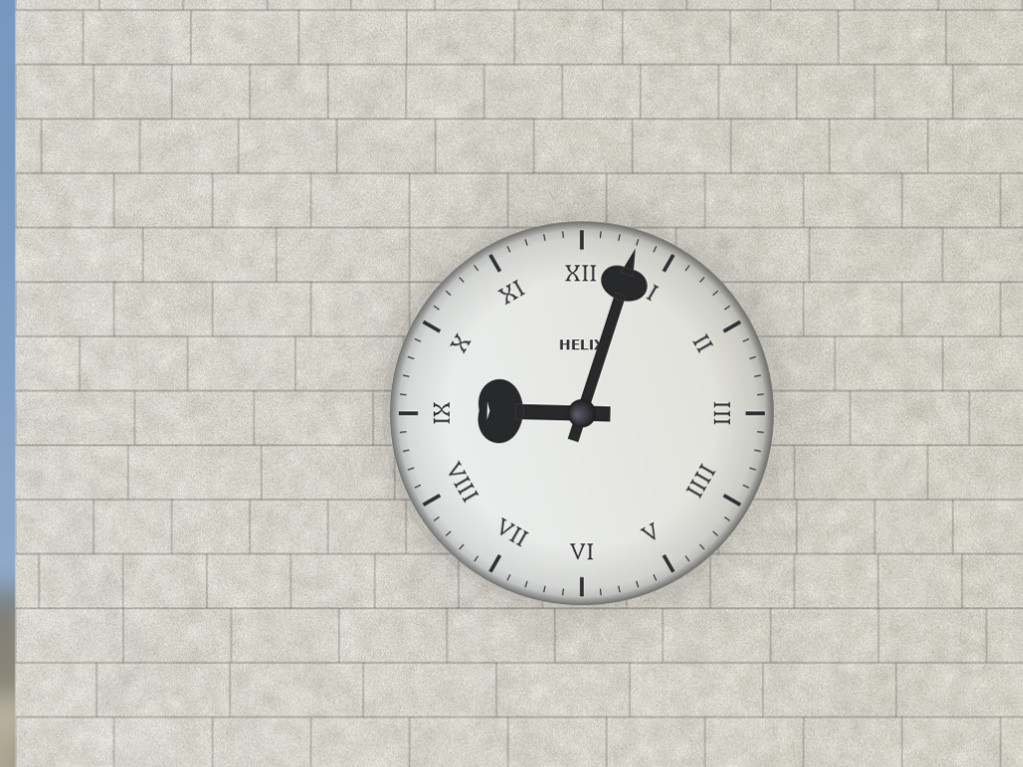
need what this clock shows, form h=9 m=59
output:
h=9 m=3
